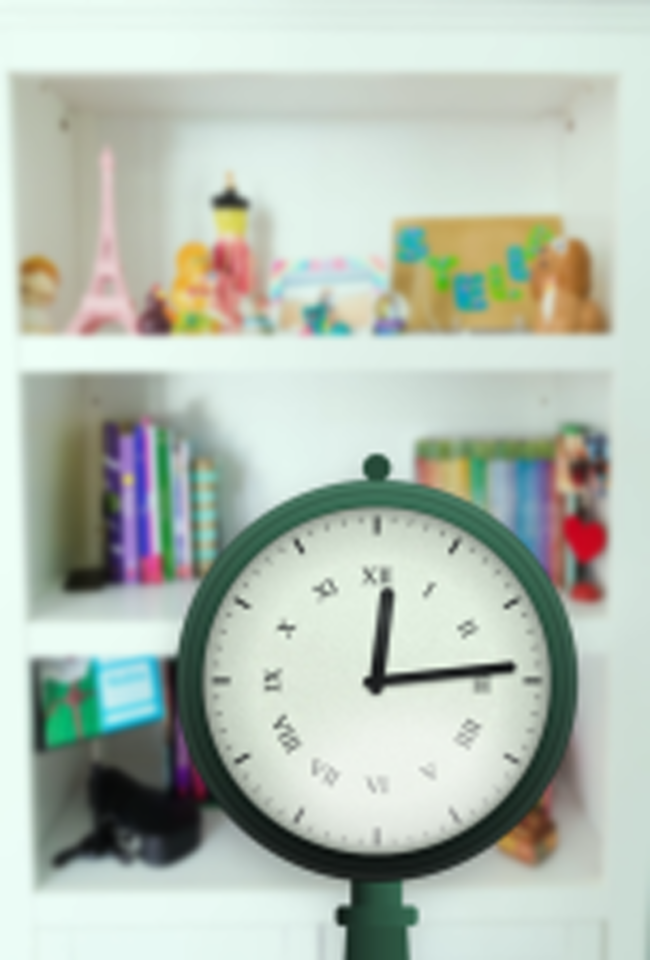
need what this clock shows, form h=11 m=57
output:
h=12 m=14
